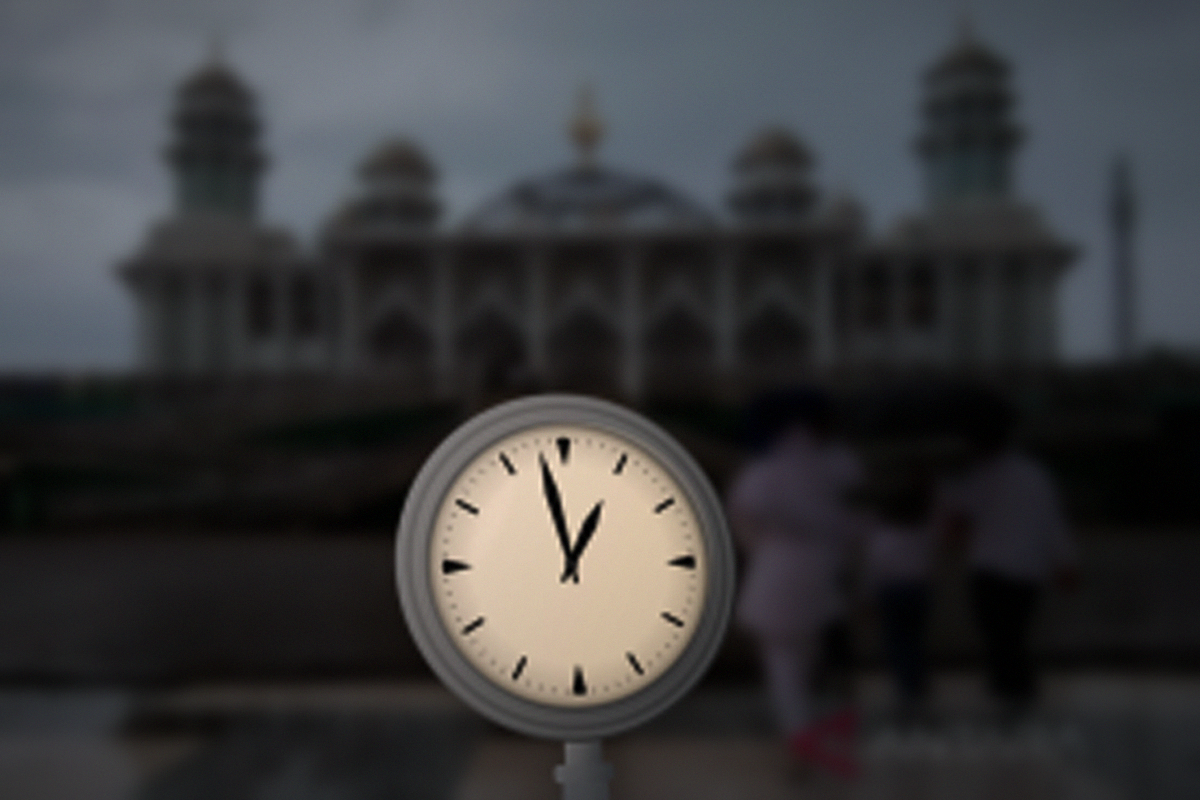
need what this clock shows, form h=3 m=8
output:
h=12 m=58
